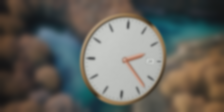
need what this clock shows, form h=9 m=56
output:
h=2 m=23
